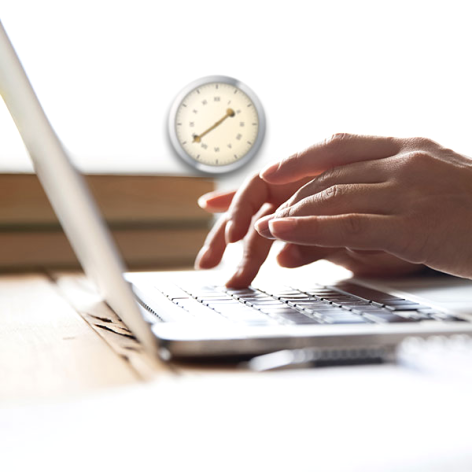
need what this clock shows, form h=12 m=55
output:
h=1 m=39
